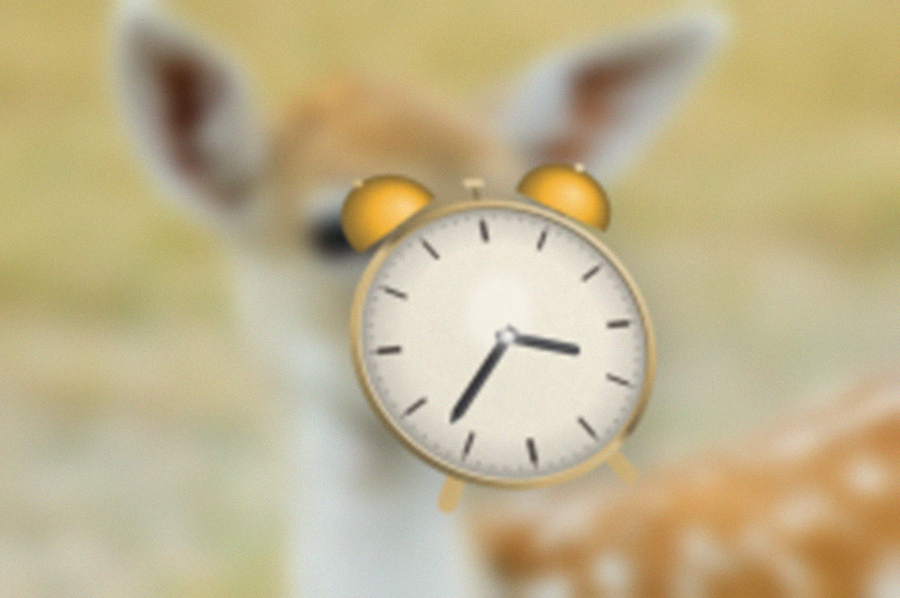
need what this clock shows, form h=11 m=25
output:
h=3 m=37
